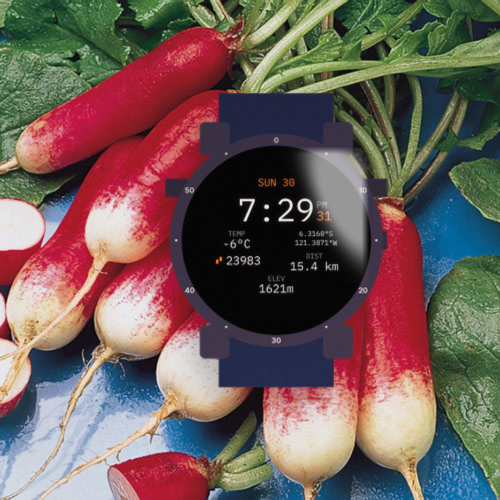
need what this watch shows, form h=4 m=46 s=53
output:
h=7 m=29 s=31
